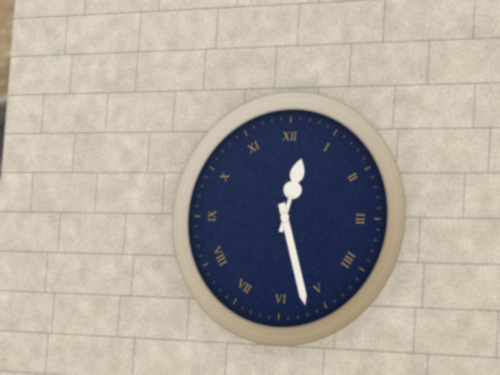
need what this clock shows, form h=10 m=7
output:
h=12 m=27
